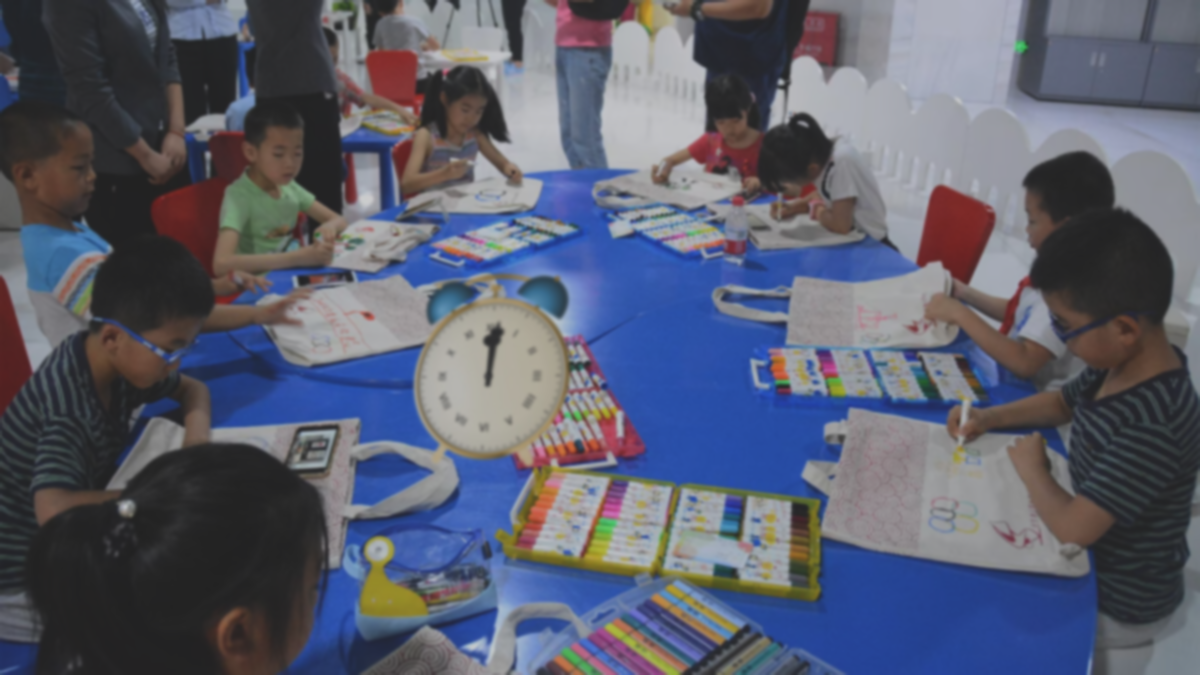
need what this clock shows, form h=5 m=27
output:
h=12 m=1
